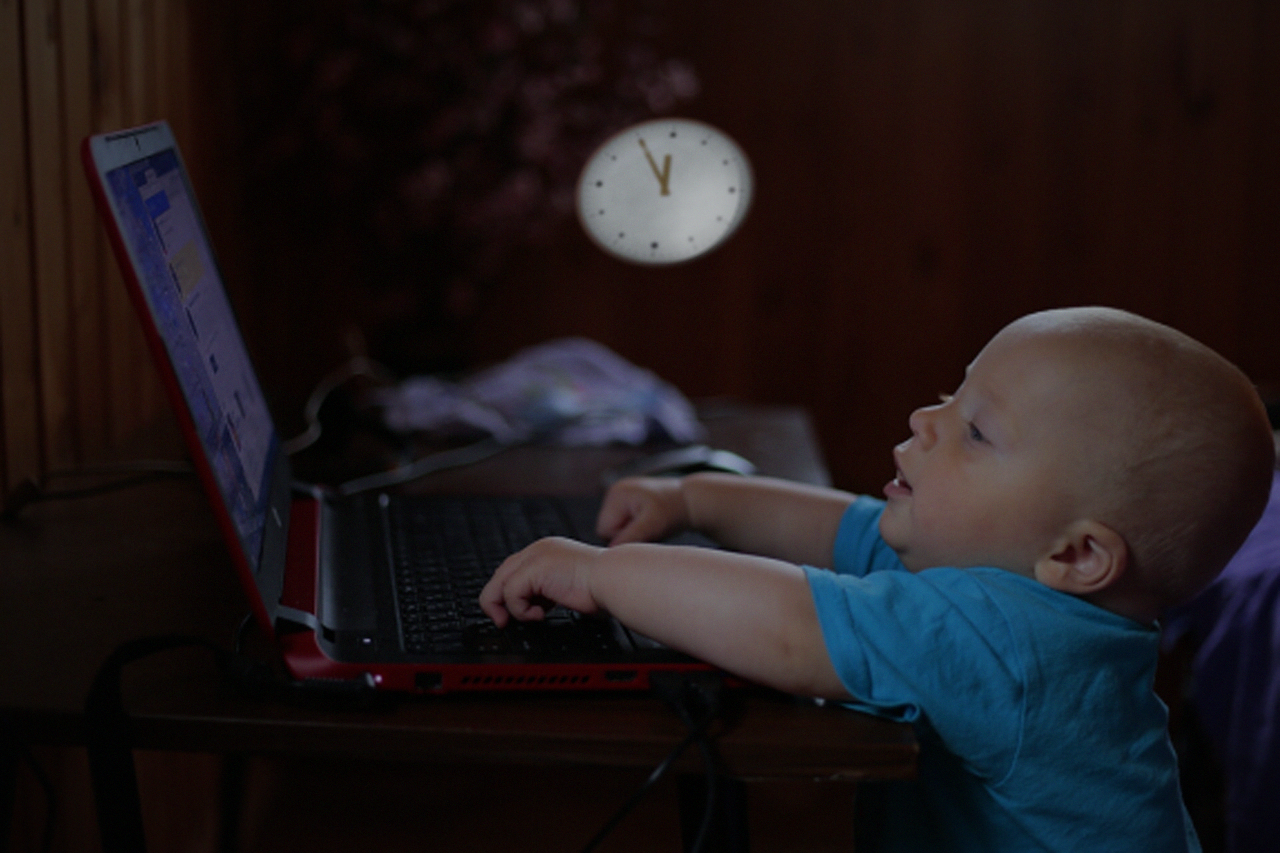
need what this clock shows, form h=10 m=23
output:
h=11 m=55
